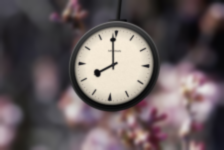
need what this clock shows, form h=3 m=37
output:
h=7 m=59
